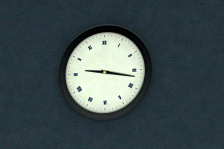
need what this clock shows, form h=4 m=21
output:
h=9 m=17
